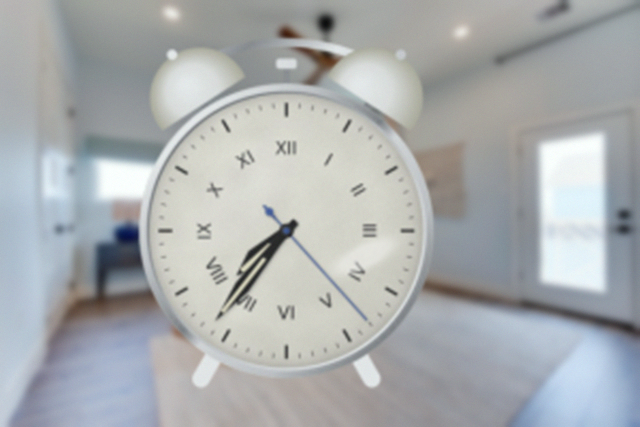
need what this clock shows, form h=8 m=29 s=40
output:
h=7 m=36 s=23
